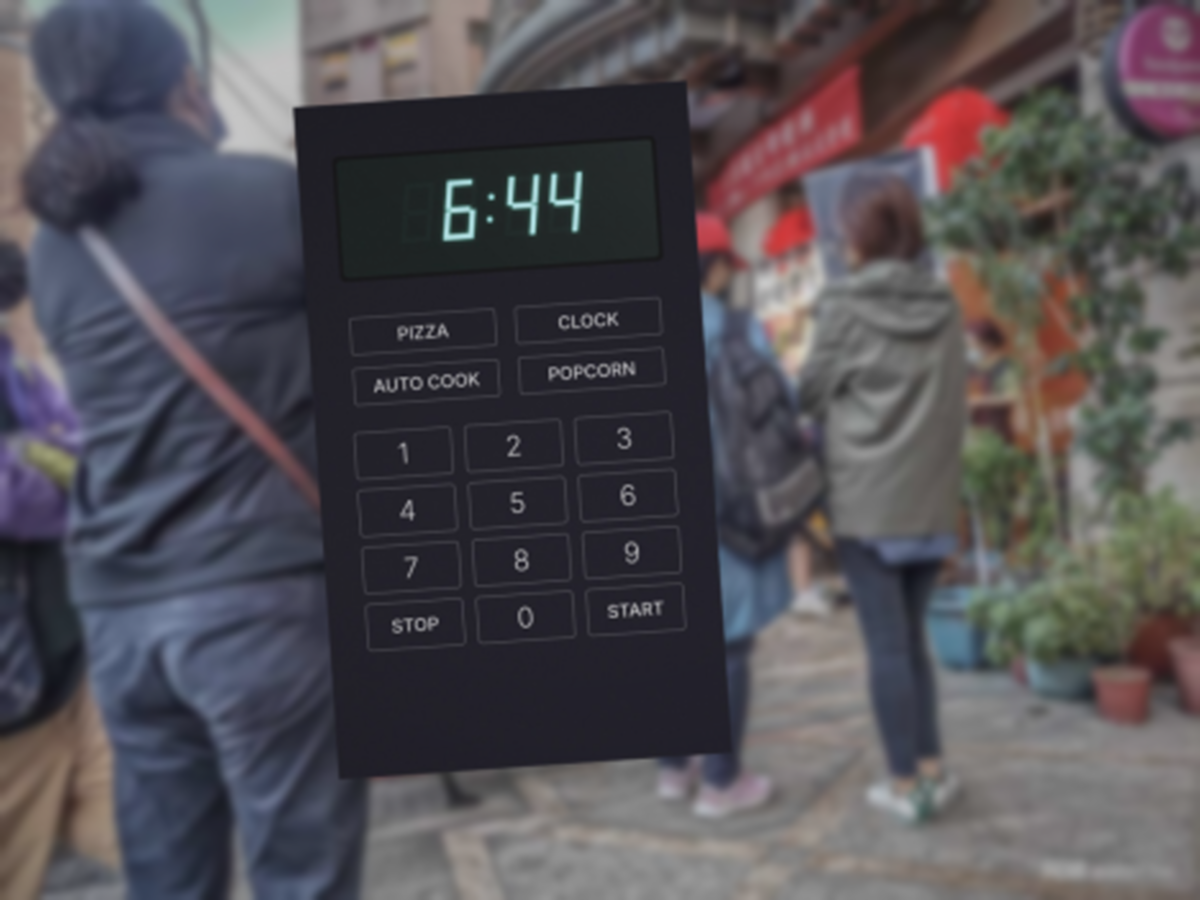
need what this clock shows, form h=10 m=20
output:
h=6 m=44
